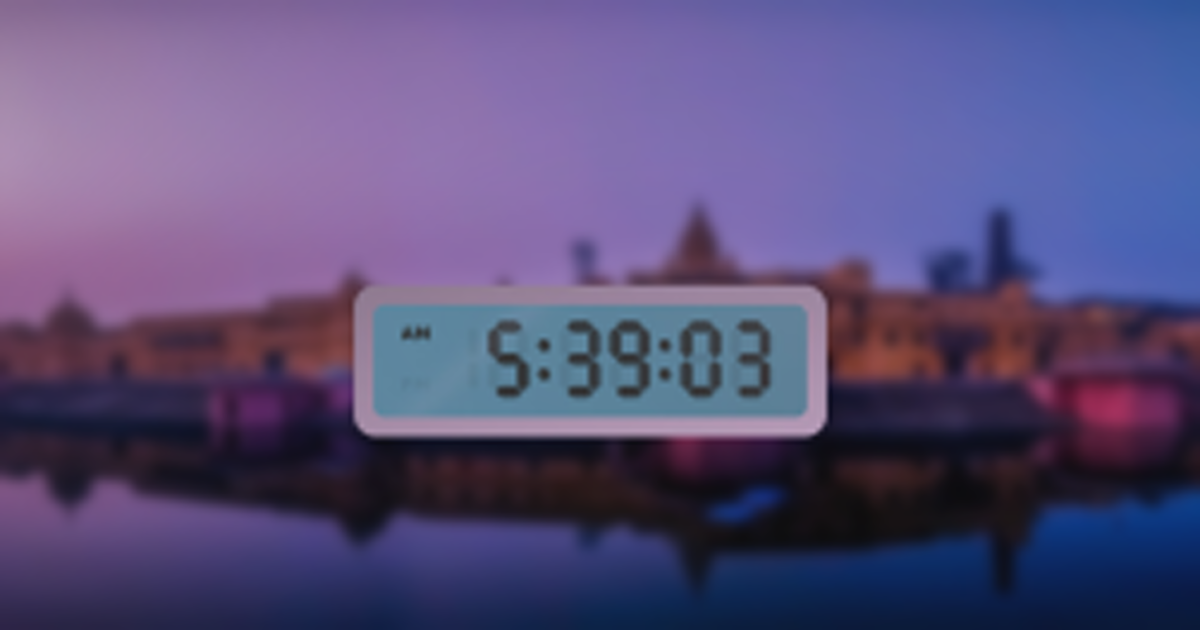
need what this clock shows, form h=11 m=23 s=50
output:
h=5 m=39 s=3
